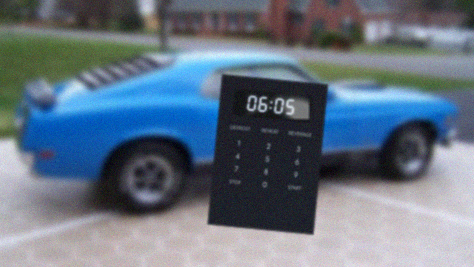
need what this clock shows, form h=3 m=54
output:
h=6 m=5
